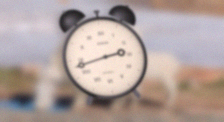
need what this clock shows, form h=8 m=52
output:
h=2 m=43
